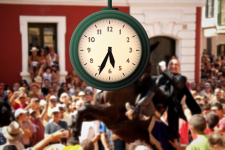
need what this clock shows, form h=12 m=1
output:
h=5 m=34
